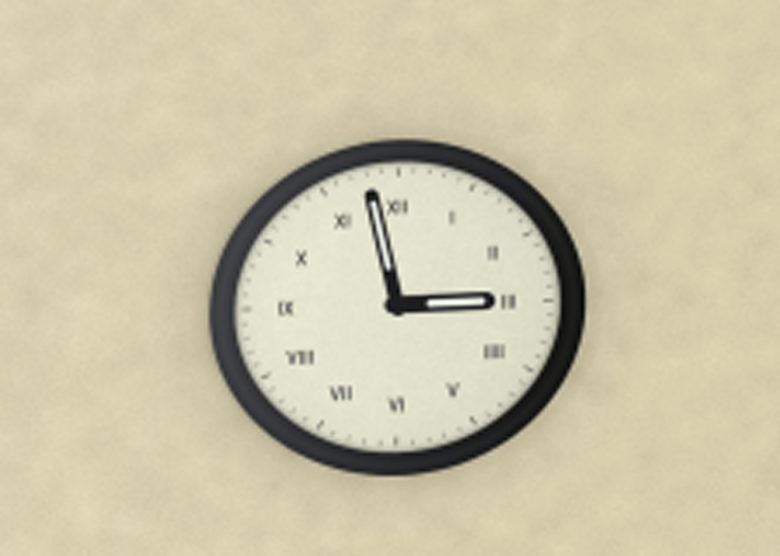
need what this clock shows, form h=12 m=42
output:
h=2 m=58
